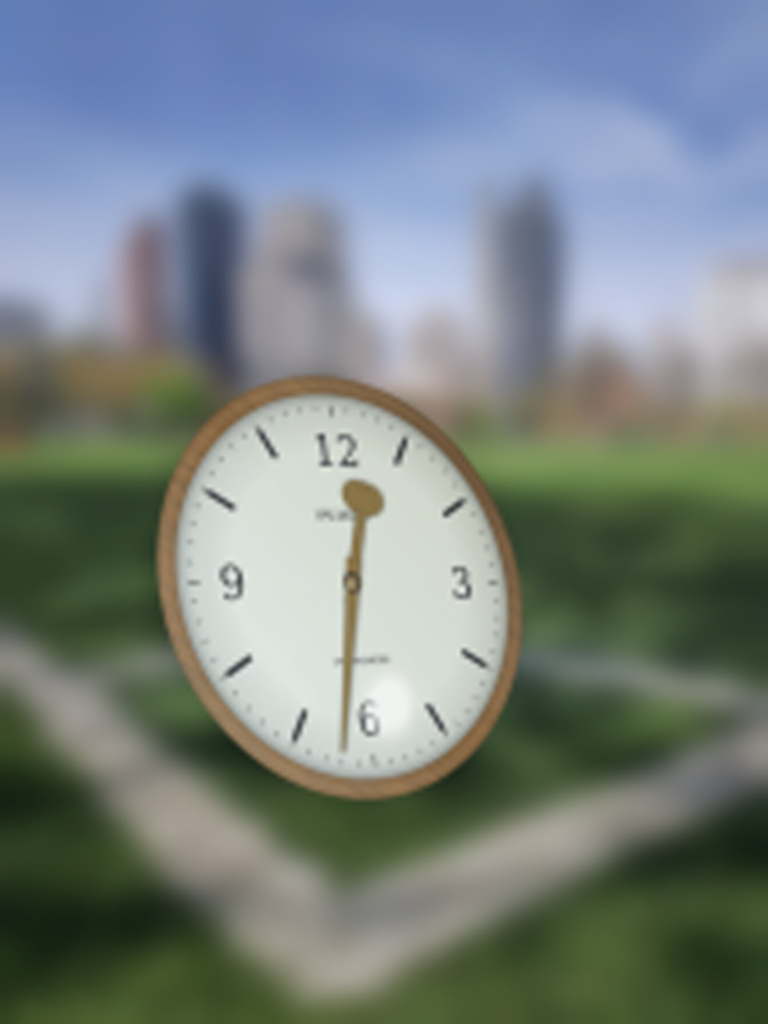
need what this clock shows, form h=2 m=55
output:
h=12 m=32
